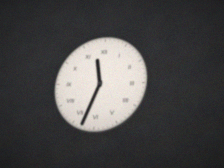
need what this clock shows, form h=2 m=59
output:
h=11 m=33
